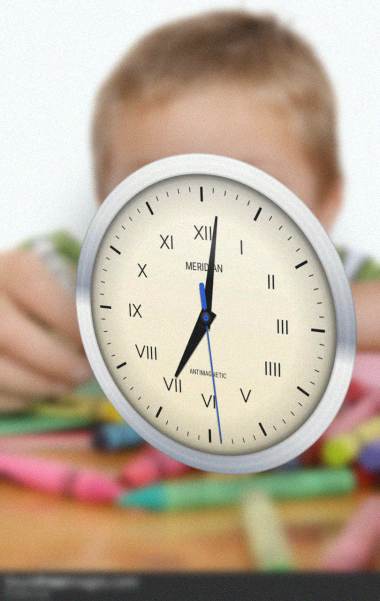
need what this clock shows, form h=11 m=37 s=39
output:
h=7 m=1 s=29
